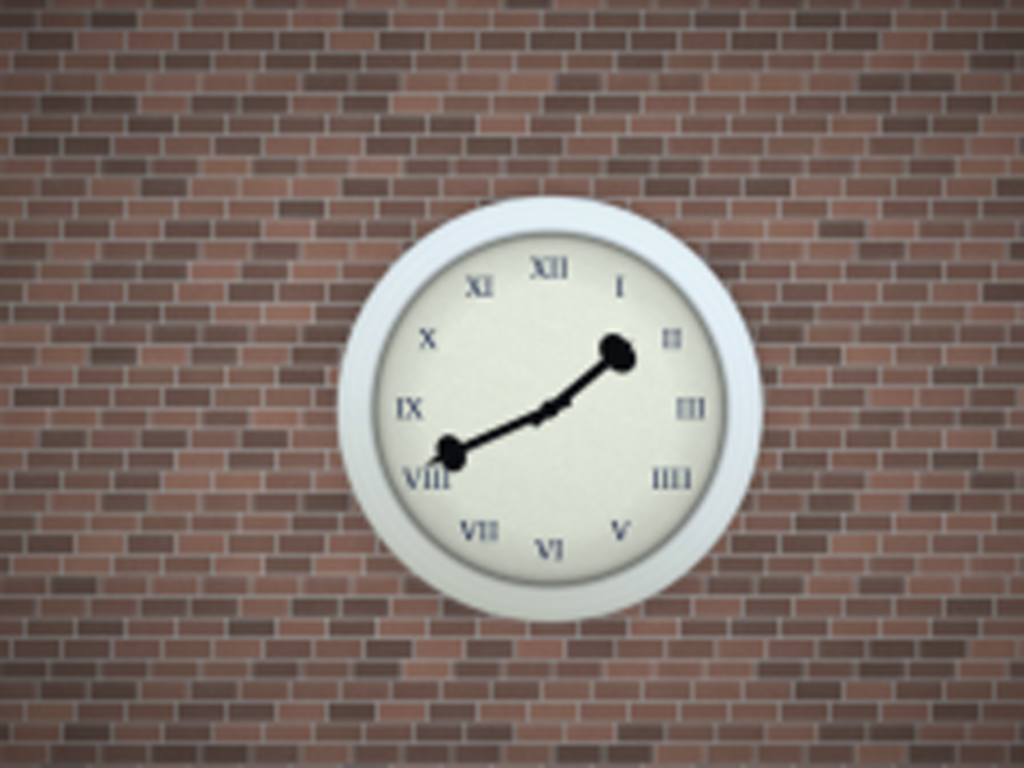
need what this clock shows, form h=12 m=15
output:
h=1 m=41
